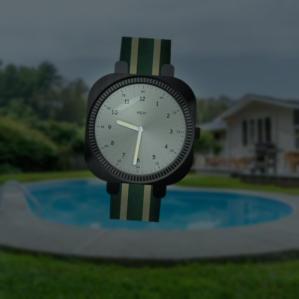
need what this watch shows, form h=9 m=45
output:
h=9 m=31
